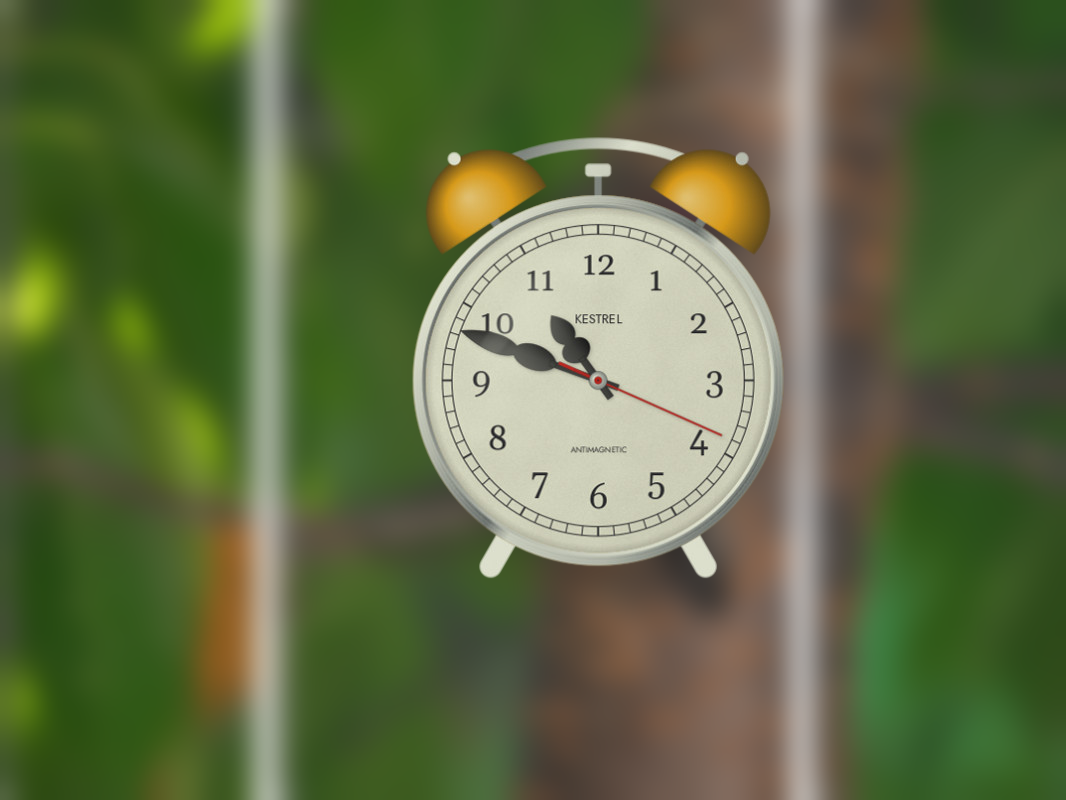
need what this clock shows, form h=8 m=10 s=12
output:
h=10 m=48 s=19
